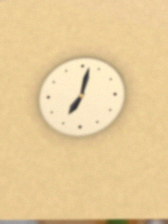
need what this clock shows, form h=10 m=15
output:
h=7 m=2
